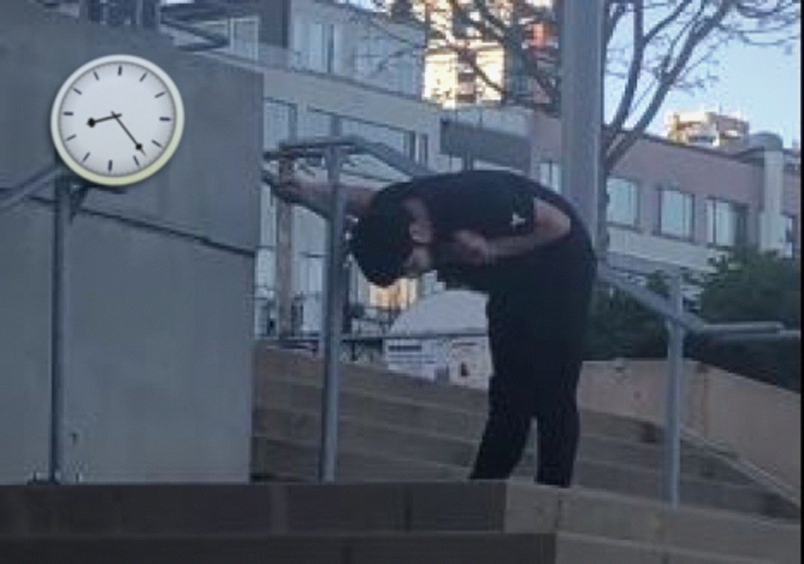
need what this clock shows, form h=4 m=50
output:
h=8 m=23
